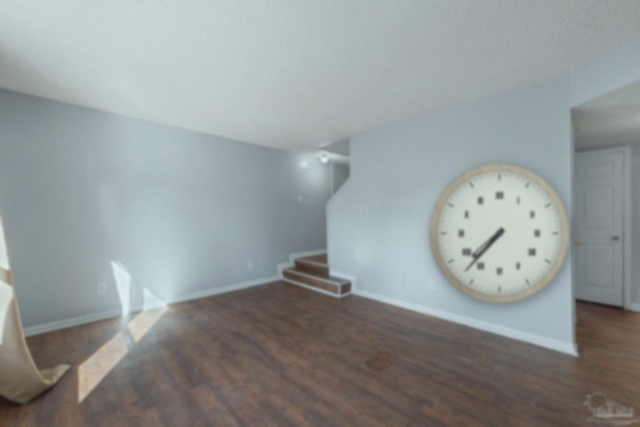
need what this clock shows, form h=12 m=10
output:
h=7 m=37
